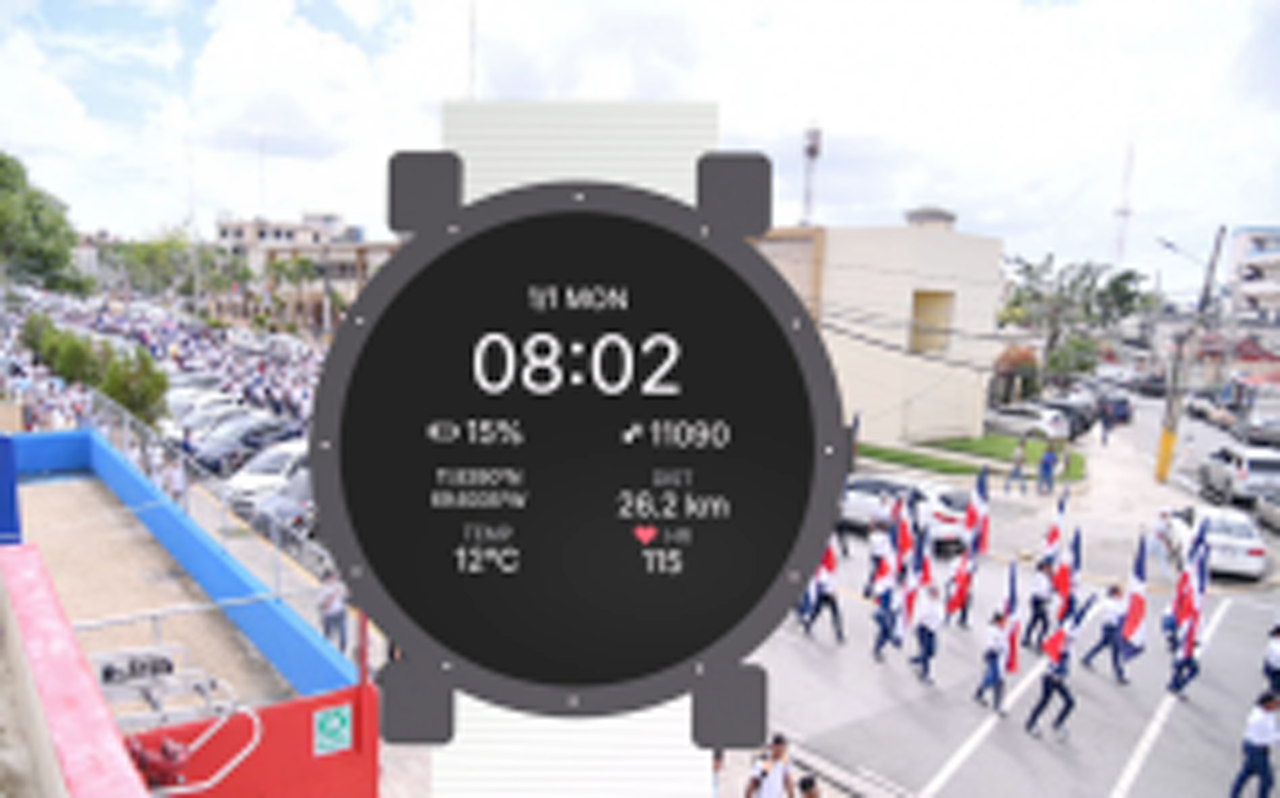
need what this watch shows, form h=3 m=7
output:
h=8 m=2
